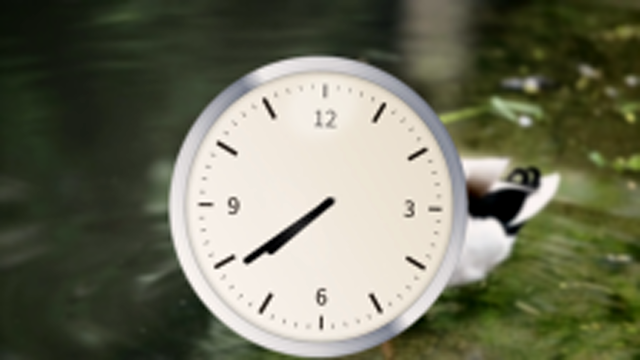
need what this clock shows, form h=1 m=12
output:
h=7 m=39
